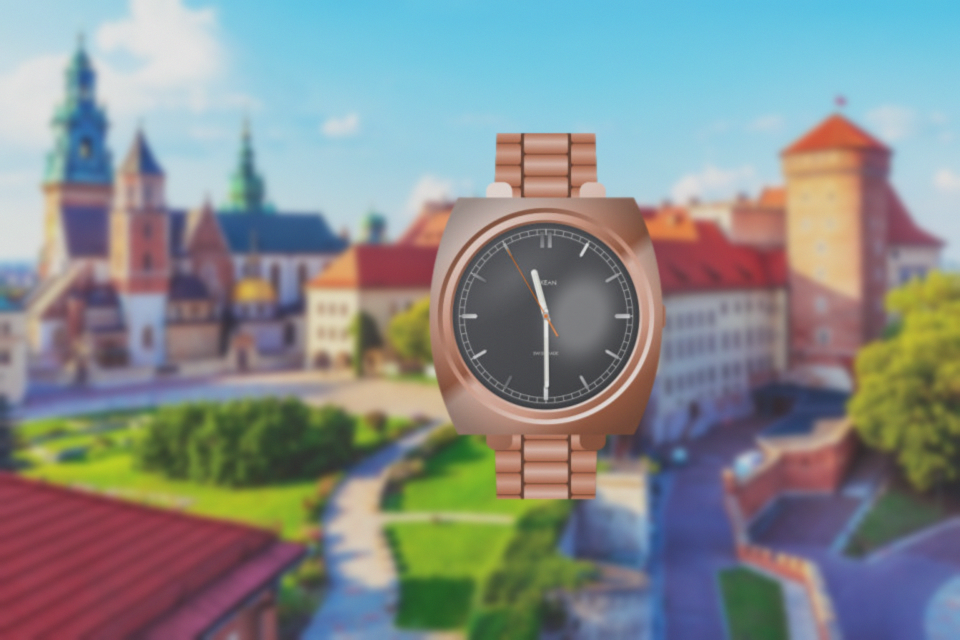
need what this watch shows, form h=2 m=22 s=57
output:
h=11 m=29 s=55
